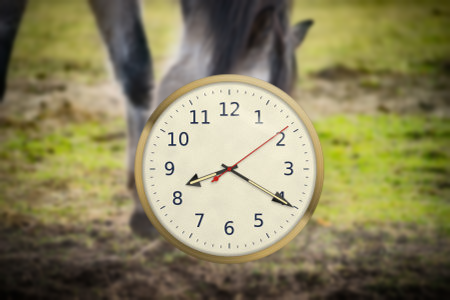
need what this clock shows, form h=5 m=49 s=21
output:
h=8 m=20 s=9
